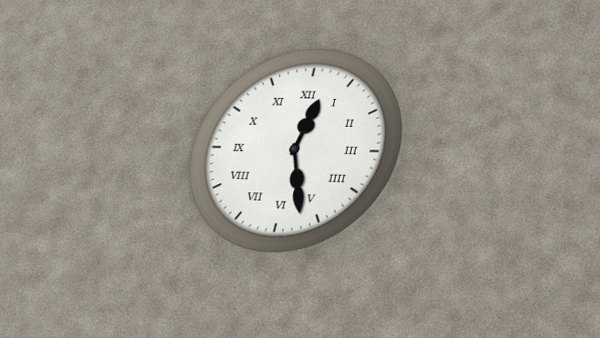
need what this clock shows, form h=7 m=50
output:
h=12 m=27
